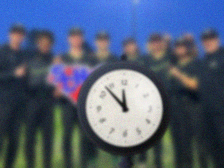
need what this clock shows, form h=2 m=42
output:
h=11 m=53
